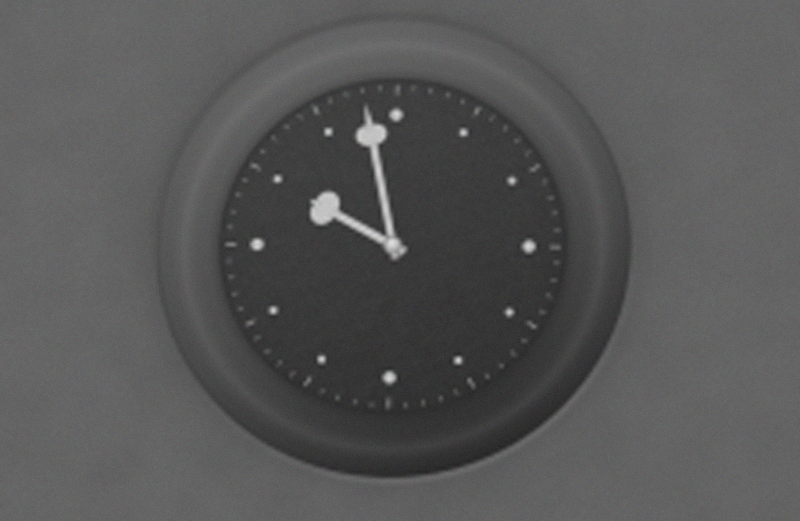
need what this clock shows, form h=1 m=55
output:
h=9 m=58
